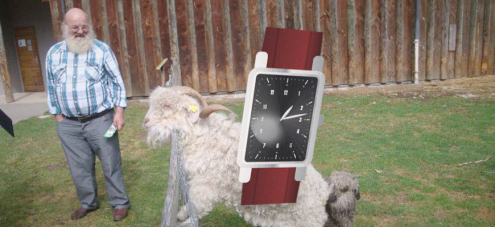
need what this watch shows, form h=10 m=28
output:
h=1 m=13
